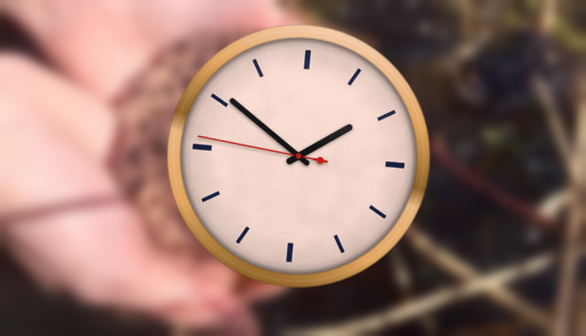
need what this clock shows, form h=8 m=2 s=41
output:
h=1 m=50 s=46
